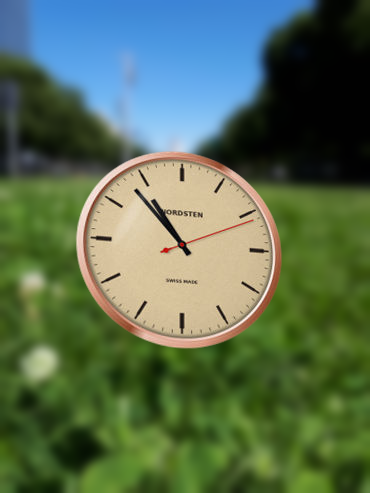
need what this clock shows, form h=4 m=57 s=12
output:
h=10 m=53 s=11
